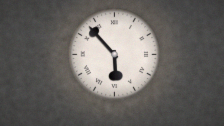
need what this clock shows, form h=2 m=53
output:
h=5 m=53
